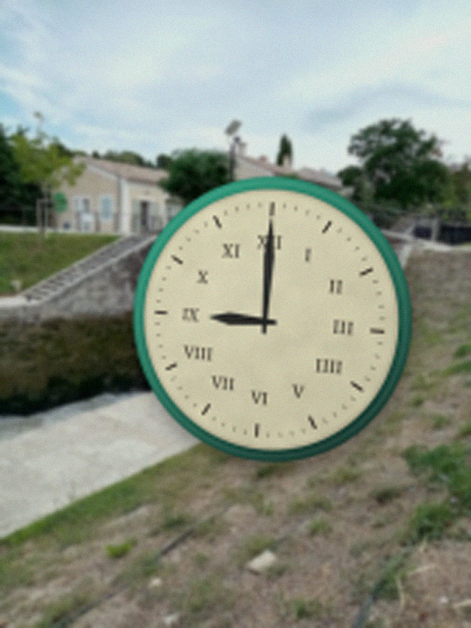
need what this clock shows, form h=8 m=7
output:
h=9 m=0
